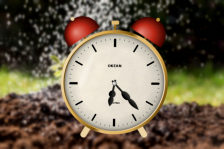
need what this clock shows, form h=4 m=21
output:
h=6 m=23
